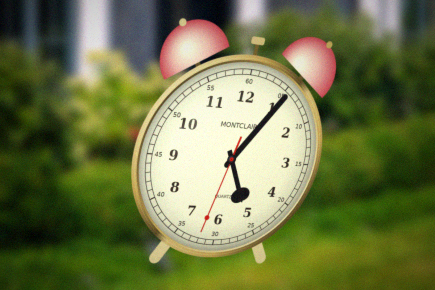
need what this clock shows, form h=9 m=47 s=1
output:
h=5 m=5 s=32
